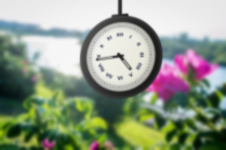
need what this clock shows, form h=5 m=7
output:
h=4 m=44
